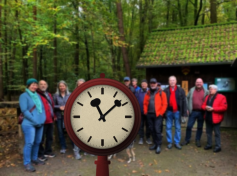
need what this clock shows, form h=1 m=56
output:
h=11 m=8
